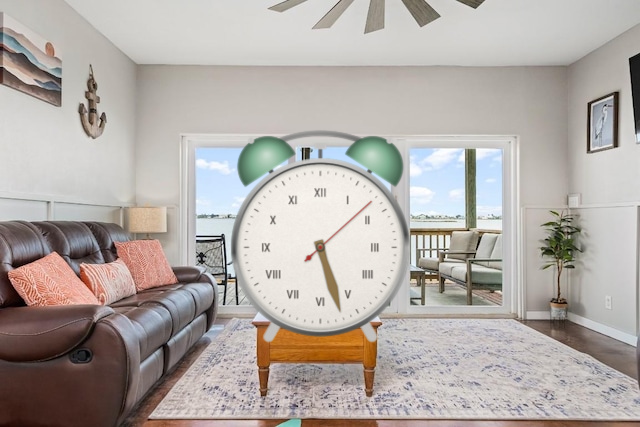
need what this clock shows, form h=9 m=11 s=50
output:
h=5 m=27 s=8
